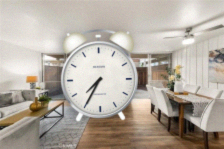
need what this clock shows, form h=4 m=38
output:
h=7 m=35
